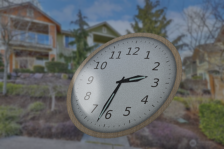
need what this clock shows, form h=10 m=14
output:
h=2 m=32
